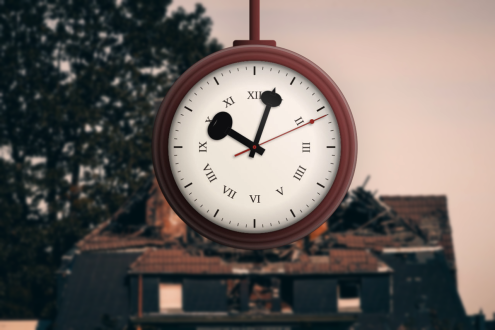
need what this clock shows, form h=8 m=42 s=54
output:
h=10 m=3 s=11
